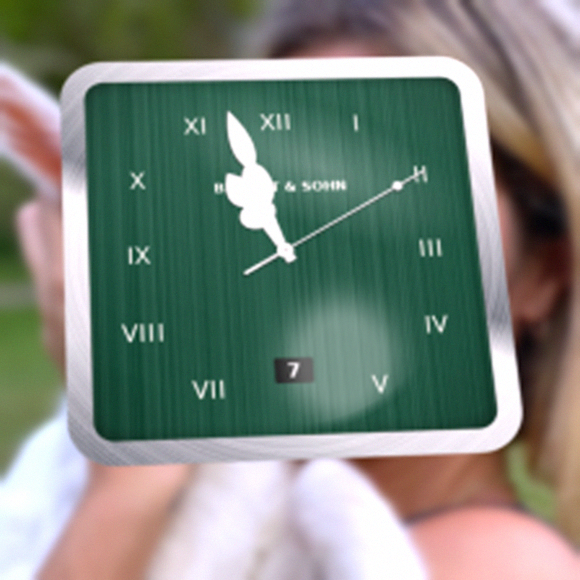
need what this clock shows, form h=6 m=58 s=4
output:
h=10 m=57 s=10
